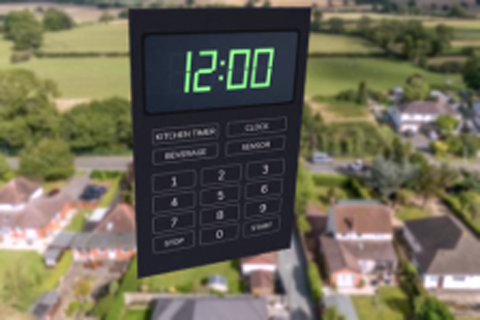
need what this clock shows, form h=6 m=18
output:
h=12 m=0
